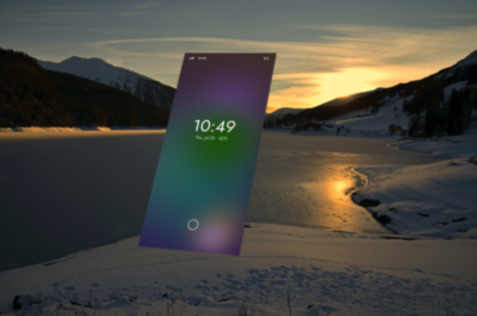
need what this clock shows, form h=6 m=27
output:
h=10 m=49
